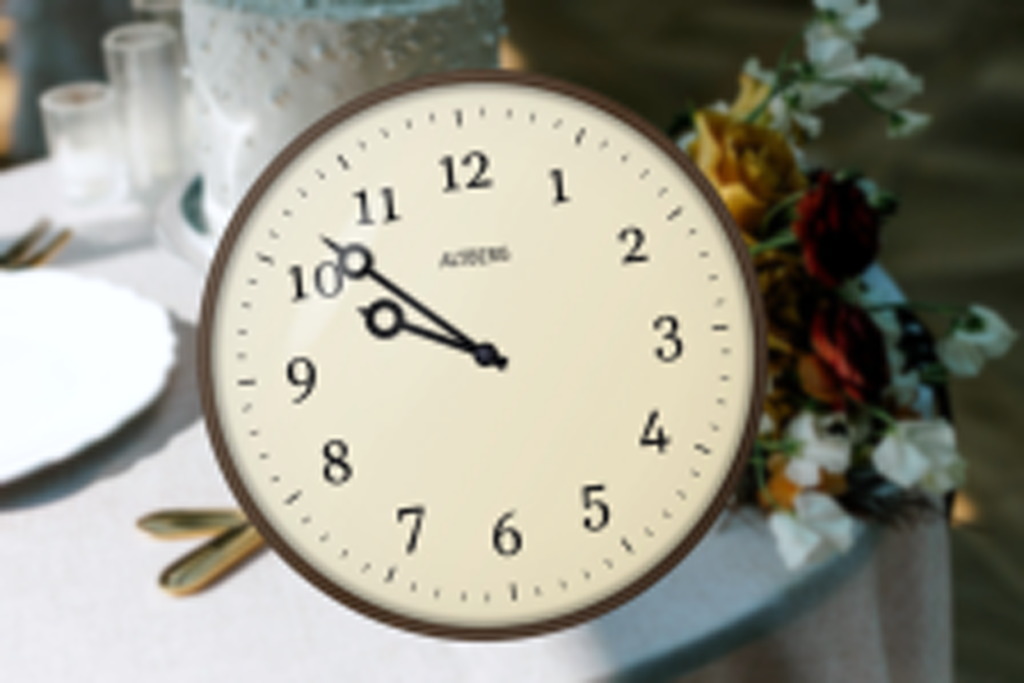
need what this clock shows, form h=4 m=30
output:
h=9 m=52
